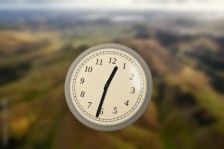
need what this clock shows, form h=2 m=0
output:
h=12 m=31
